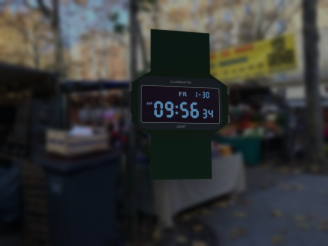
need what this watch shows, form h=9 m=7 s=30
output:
h=9 m=56 s=34
